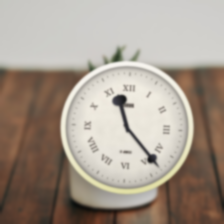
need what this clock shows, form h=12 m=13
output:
h=11 m=23
